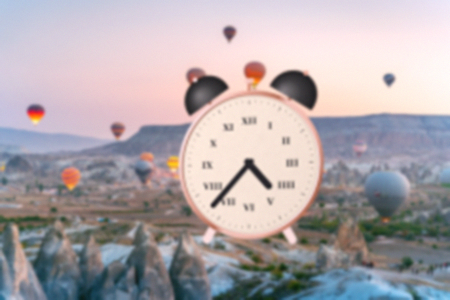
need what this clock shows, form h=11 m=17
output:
h=4 m=37
